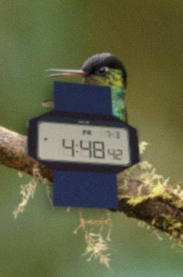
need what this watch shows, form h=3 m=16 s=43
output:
h=4 m=48 s=42
